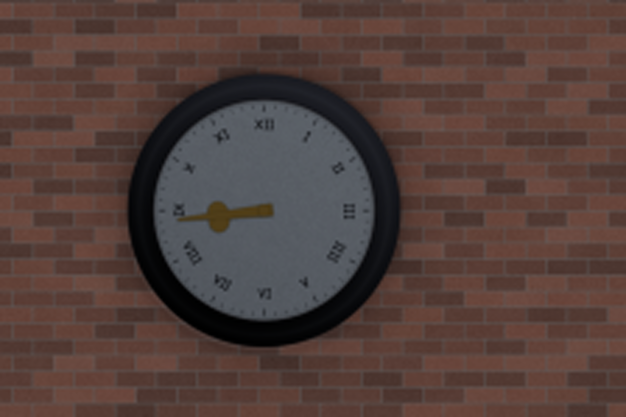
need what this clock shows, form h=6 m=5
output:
h=8 m=44
